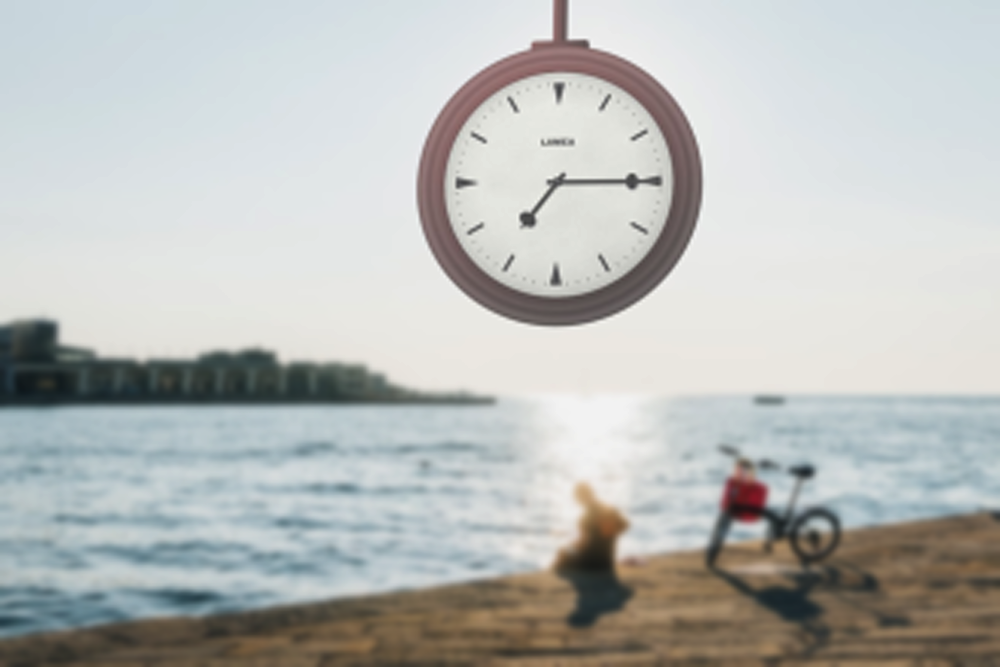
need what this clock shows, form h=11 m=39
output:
h=7 m=15
